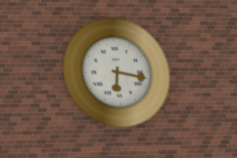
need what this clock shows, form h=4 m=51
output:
h=6 m=17
